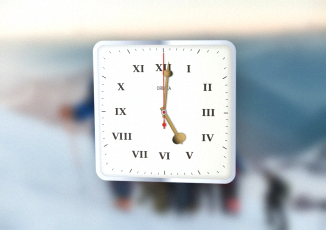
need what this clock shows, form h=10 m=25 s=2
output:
h=5 m=1 s=0
